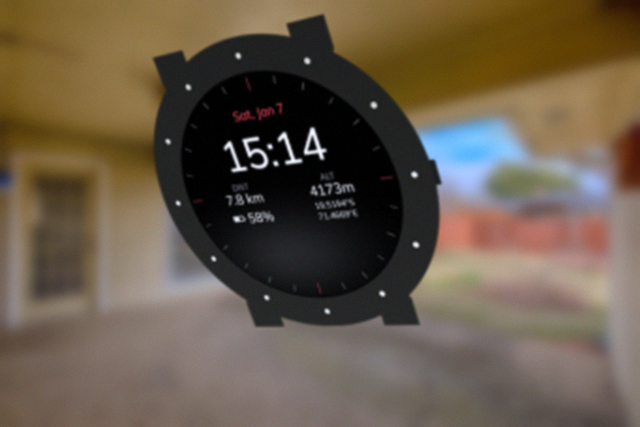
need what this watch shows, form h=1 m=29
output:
h=15 m=14
